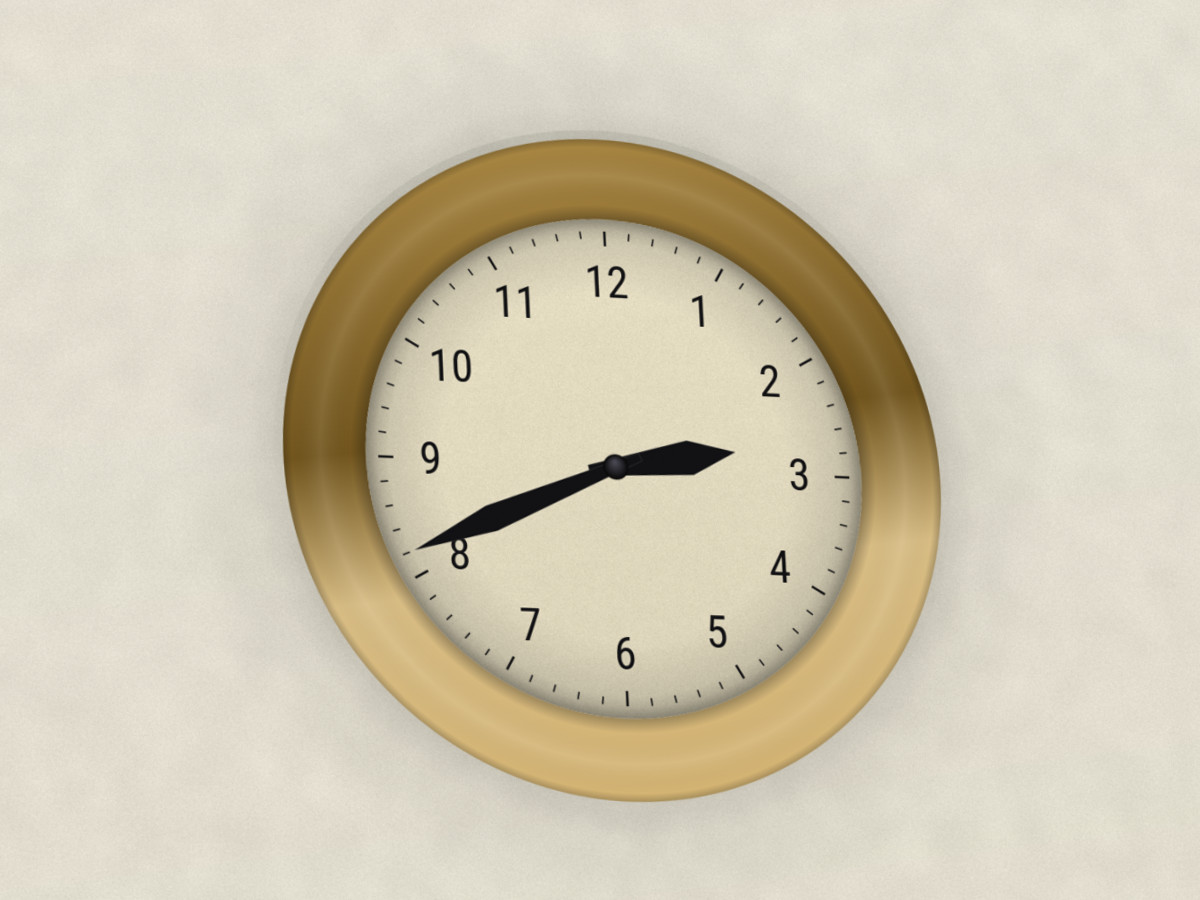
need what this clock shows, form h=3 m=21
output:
h=2 m=41
